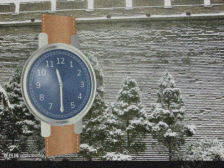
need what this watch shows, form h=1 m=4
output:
h=11 m=30
